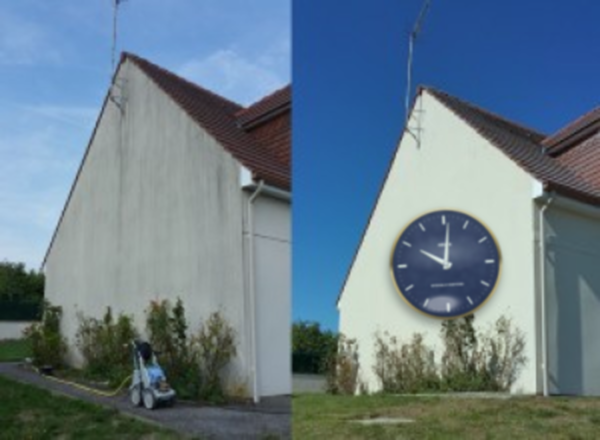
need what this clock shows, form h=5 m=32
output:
h=10 m=1
